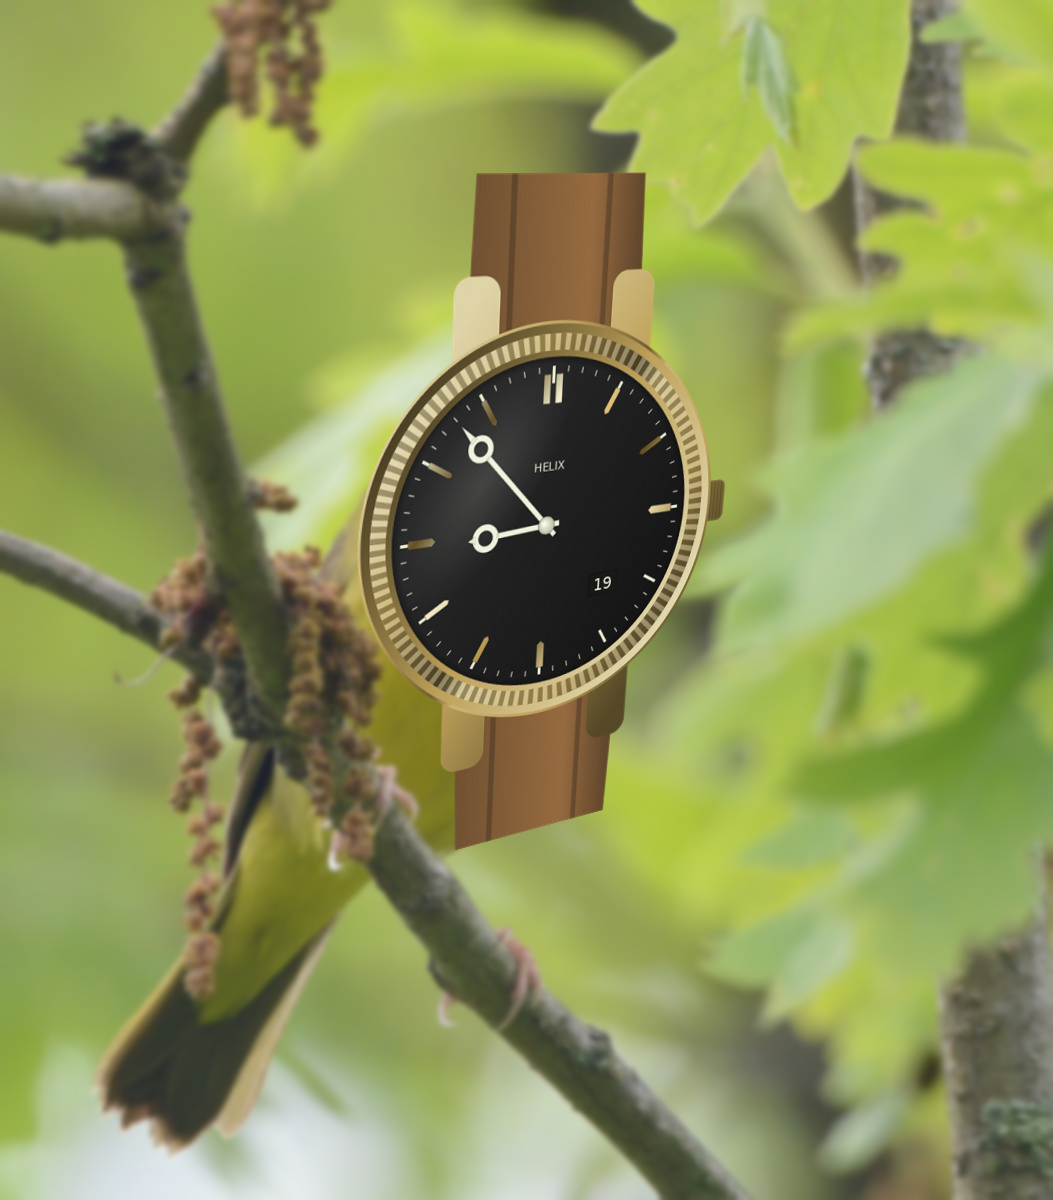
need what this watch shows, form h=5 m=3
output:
h=8 m=53
